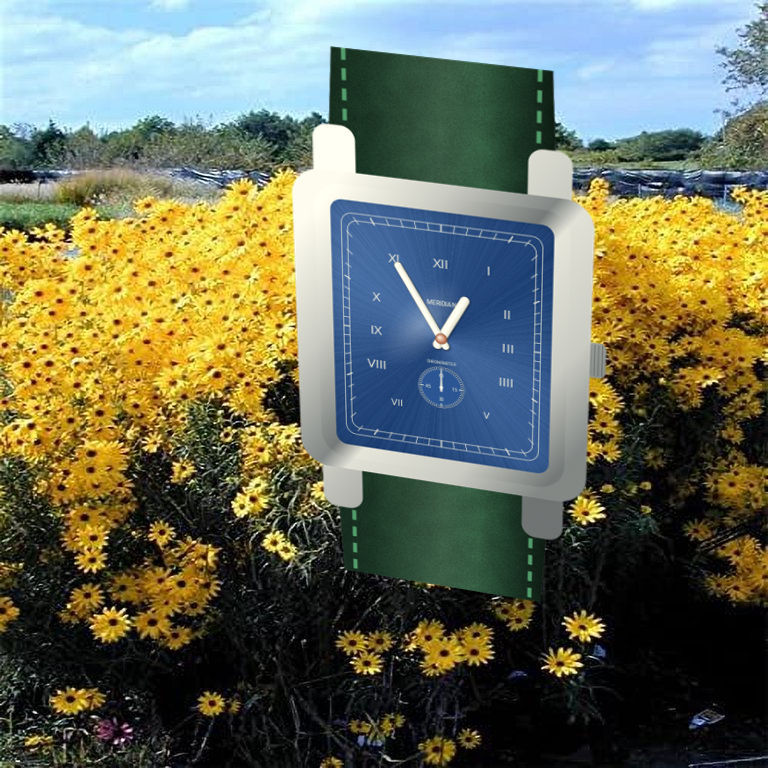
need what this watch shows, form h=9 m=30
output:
h=12 m=55
